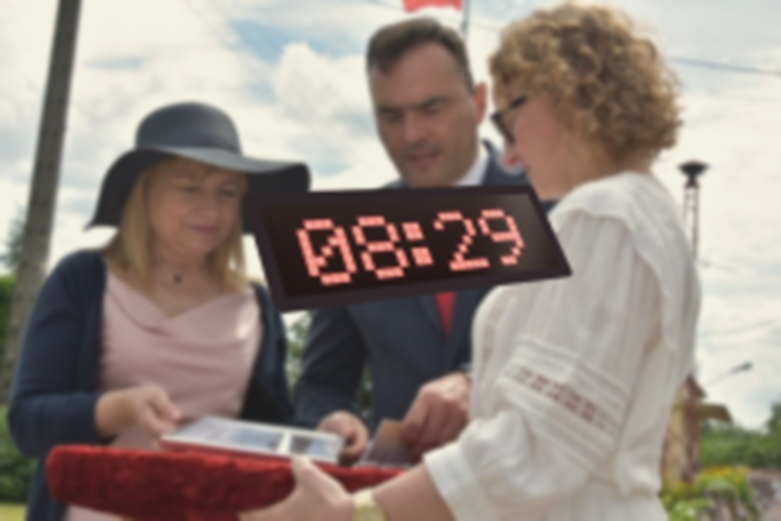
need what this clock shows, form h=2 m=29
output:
h=8 m=29
